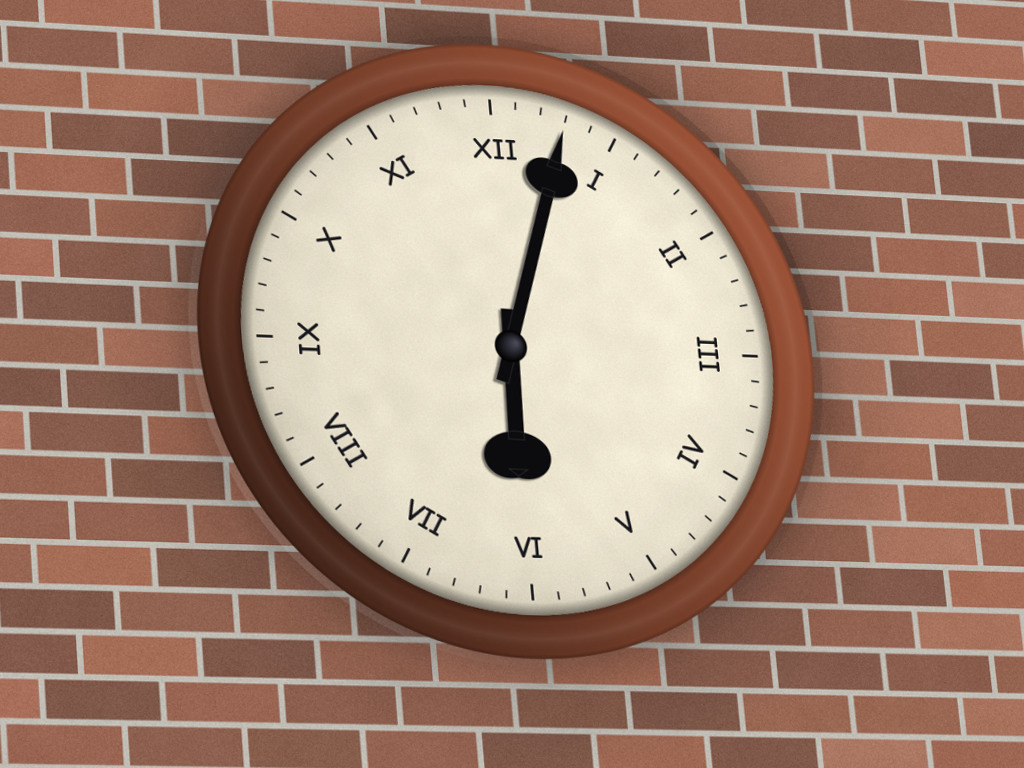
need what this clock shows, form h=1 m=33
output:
h=6 m=3
